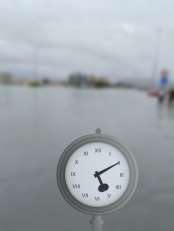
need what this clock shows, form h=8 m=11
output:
h=5 m=10
